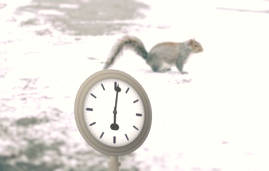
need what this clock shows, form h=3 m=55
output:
h=6 m=1
